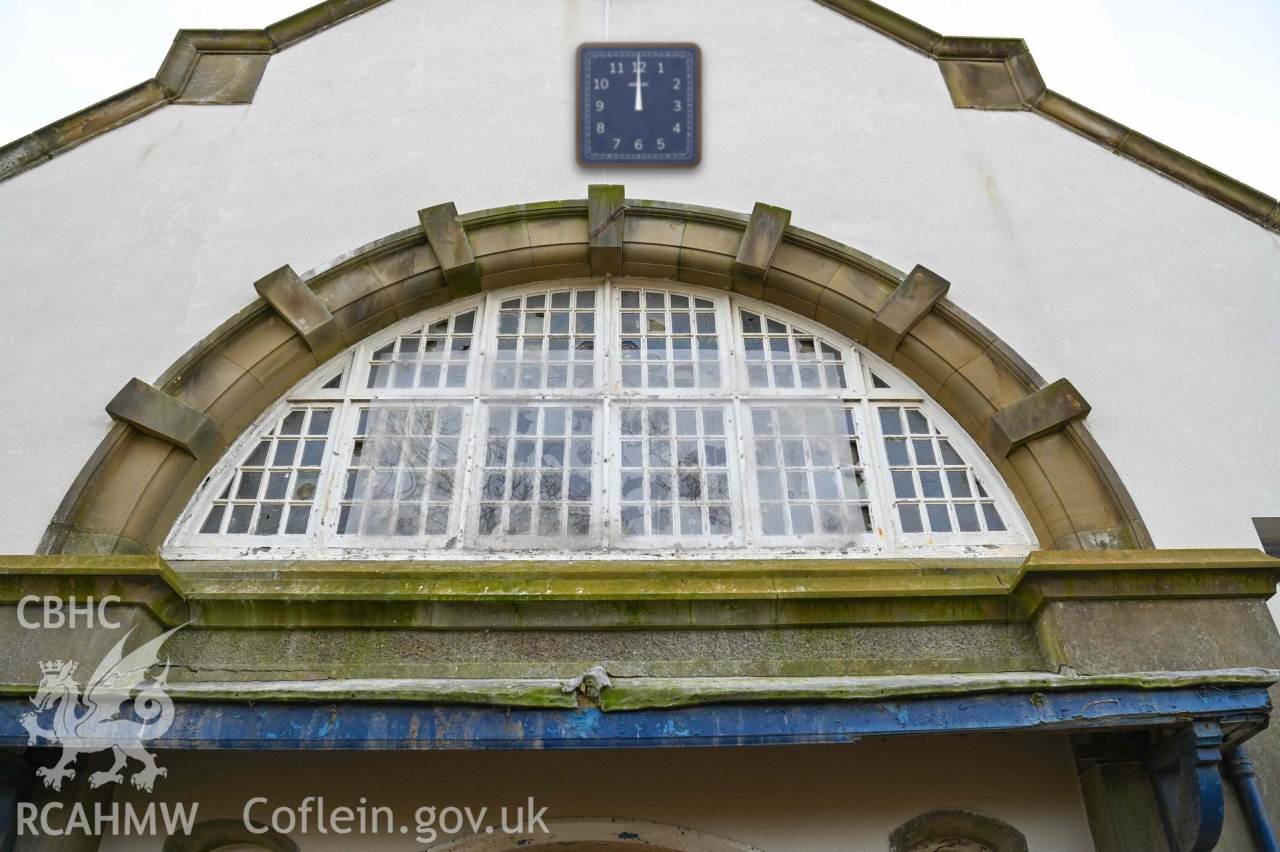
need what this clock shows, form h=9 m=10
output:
h=12 m=0
